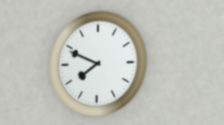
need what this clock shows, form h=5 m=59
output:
h=7 m=49
